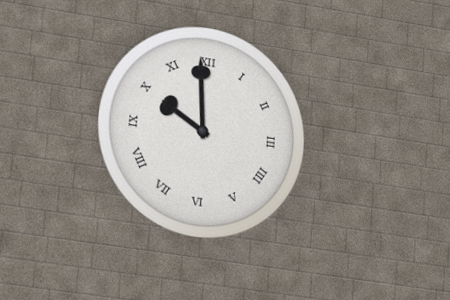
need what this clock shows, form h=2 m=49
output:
h=9 m=59
